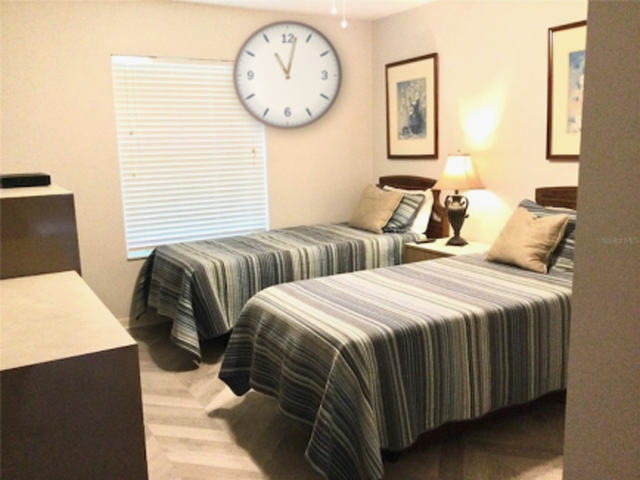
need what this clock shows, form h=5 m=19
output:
h=11 m=2
